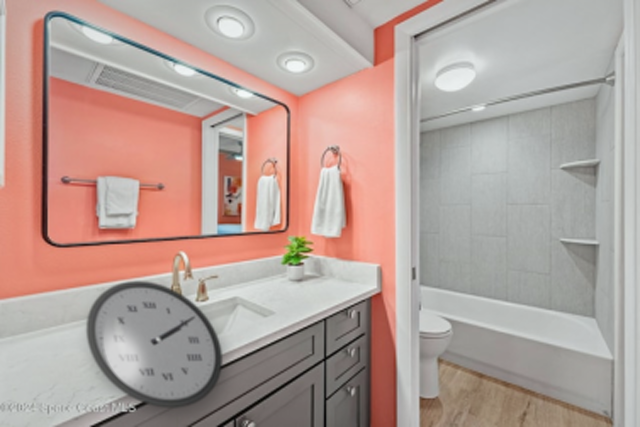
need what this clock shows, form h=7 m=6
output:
h=2 m=10
